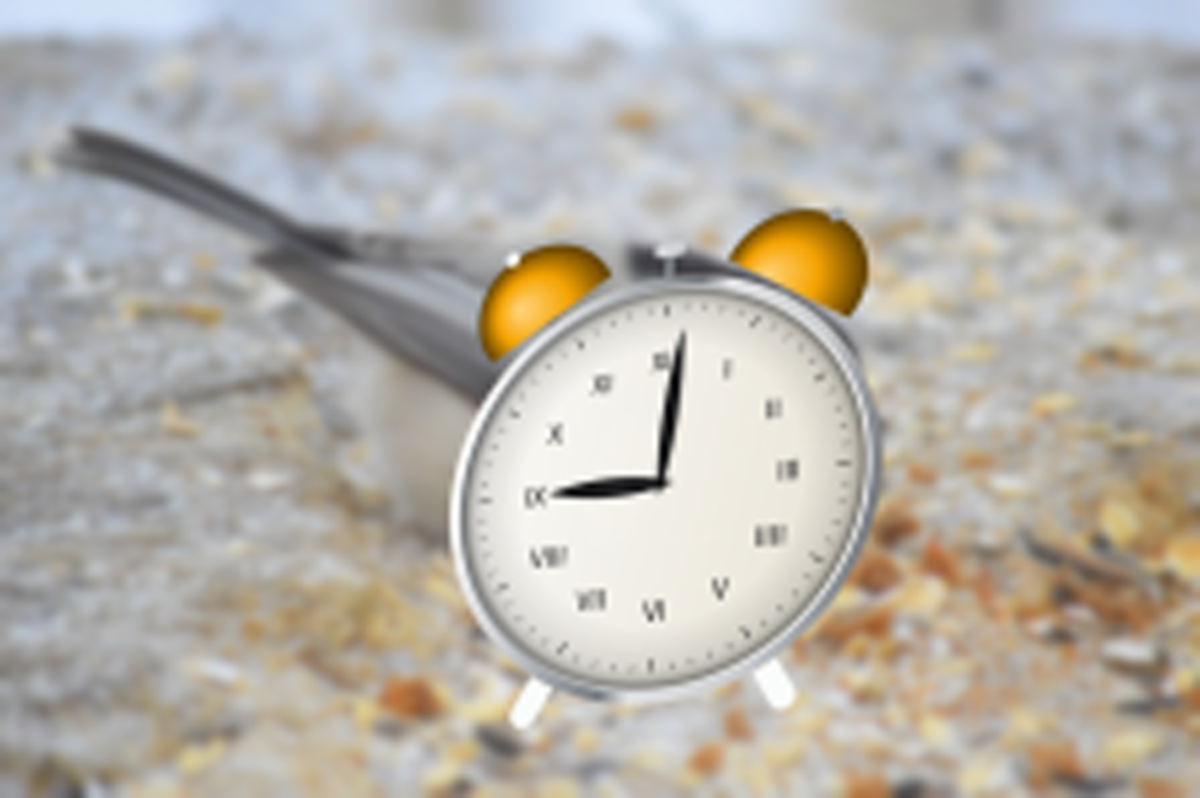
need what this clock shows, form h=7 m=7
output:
h=9 m=1
